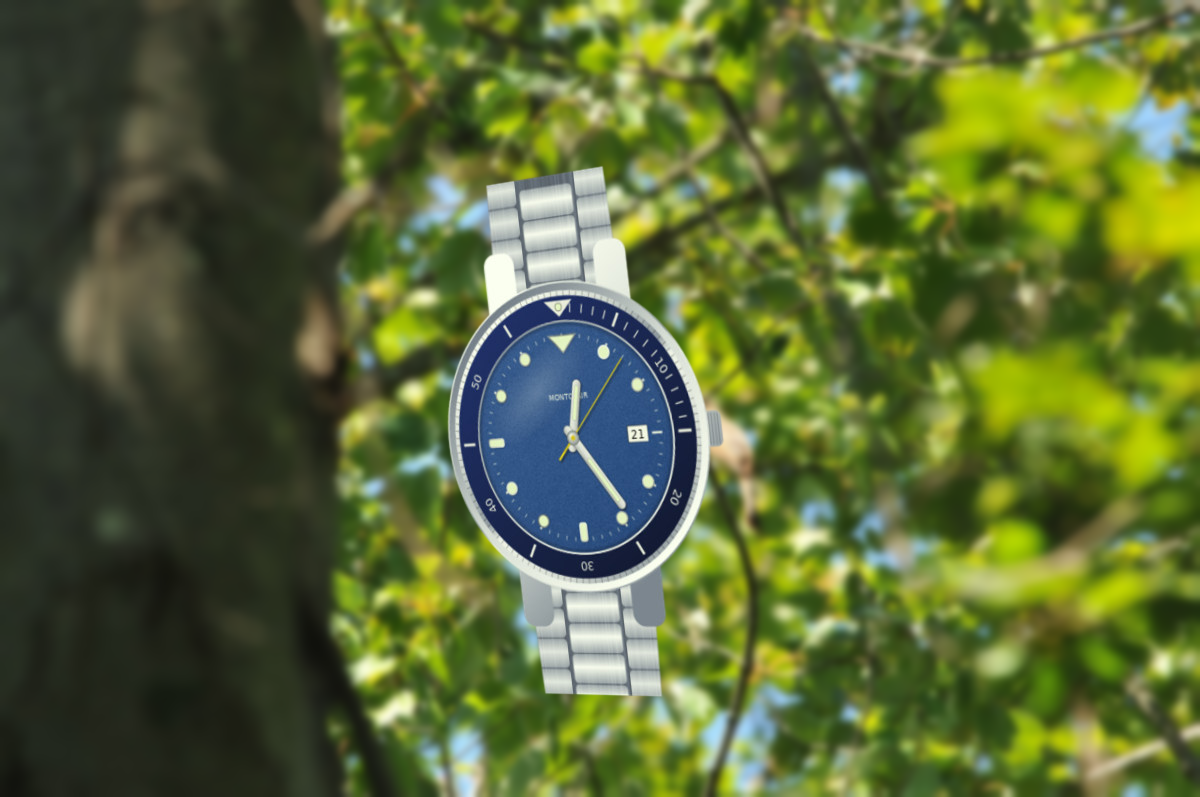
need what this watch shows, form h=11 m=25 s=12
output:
h=12 m=24 s=7
